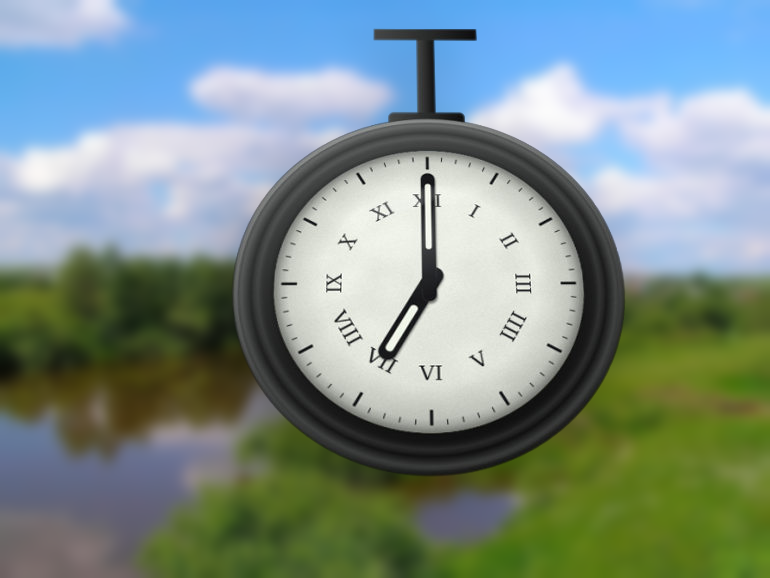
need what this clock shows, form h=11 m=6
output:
h=7 m=0
